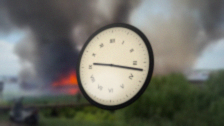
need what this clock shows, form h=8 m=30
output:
h=9 m=17
